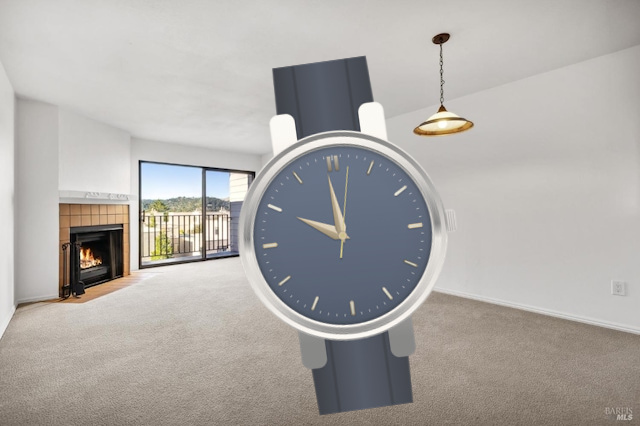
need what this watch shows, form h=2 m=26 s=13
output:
h=9 m=59 s=2
